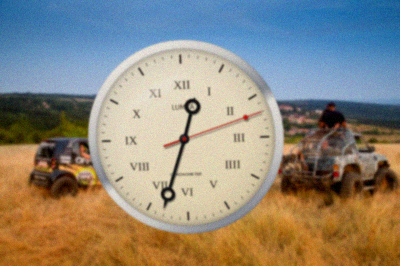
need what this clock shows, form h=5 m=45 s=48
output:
h=12 m=33 s=12
